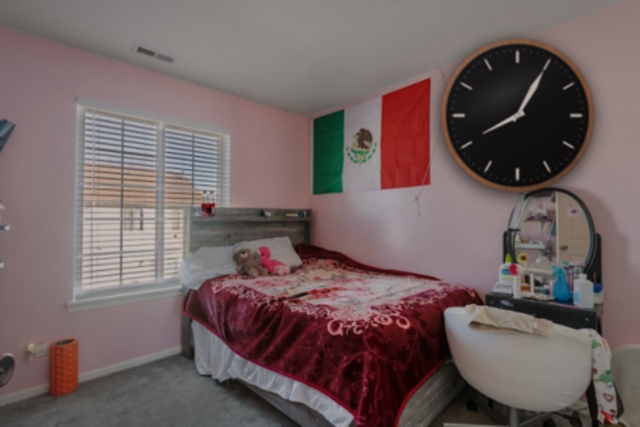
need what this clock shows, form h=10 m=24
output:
h=8 m=5
